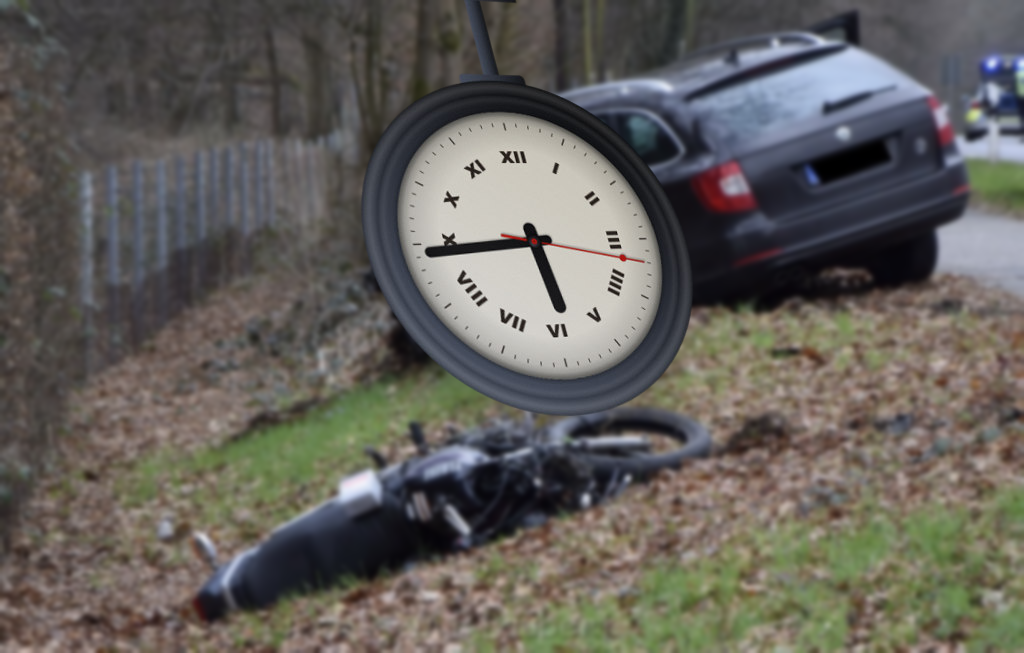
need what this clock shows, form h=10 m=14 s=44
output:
h=5 m=44 s=17
